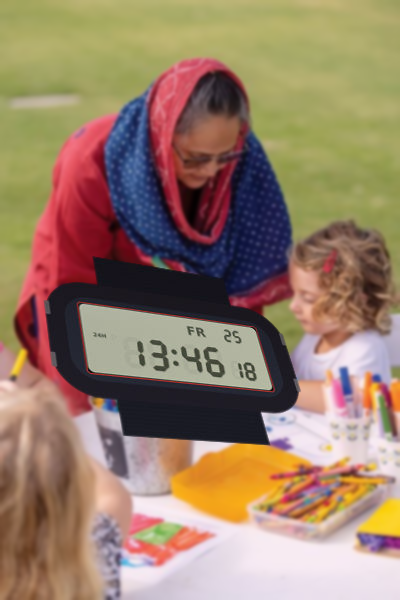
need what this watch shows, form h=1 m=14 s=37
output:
h=13 m=46 s=18
